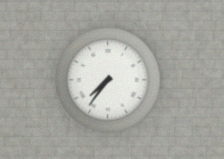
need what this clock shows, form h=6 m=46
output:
h=7 m=36
